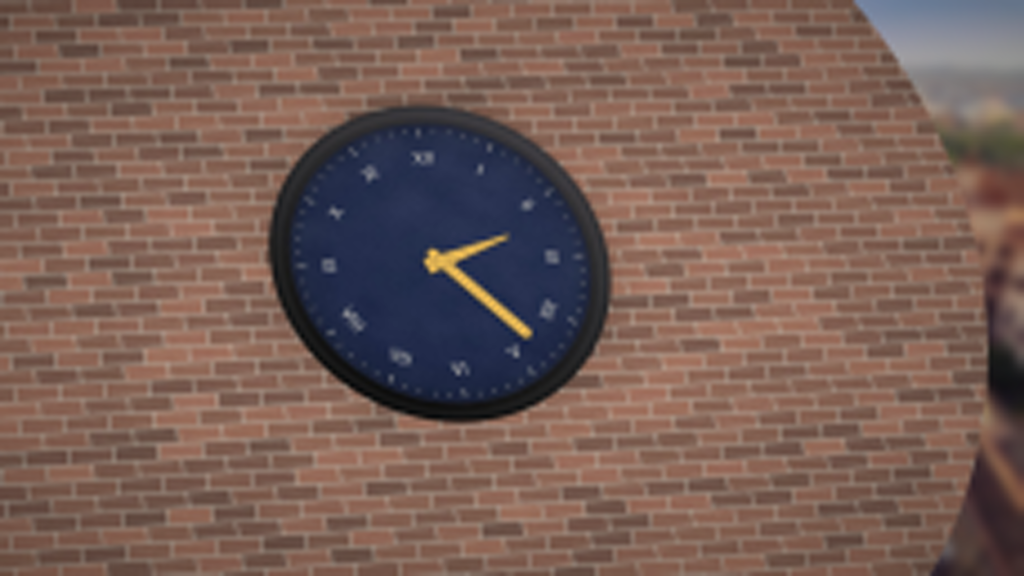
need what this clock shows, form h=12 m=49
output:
h=2 m=23
